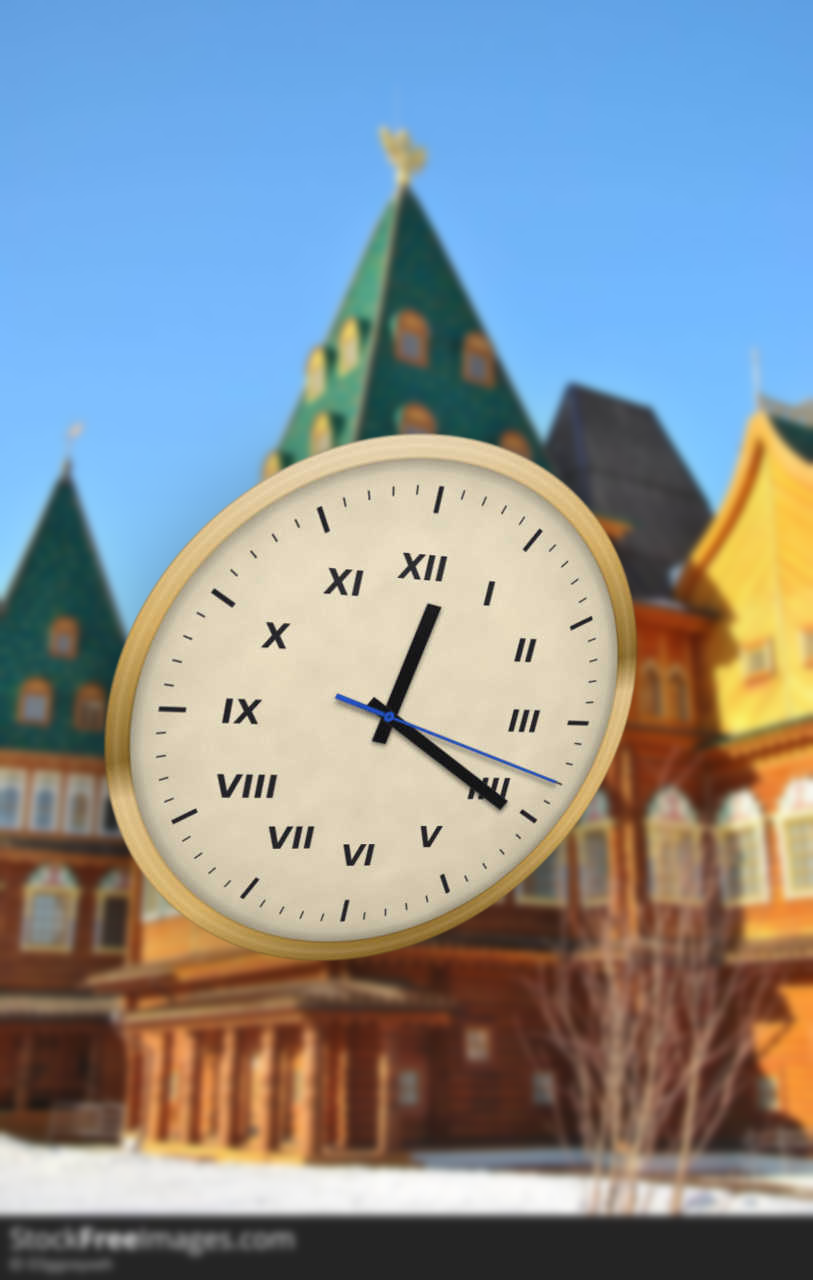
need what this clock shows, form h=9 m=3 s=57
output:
h=12 m=20 s=18
